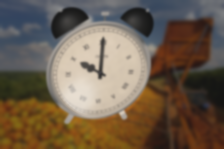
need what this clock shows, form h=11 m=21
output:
h=10 m=0
